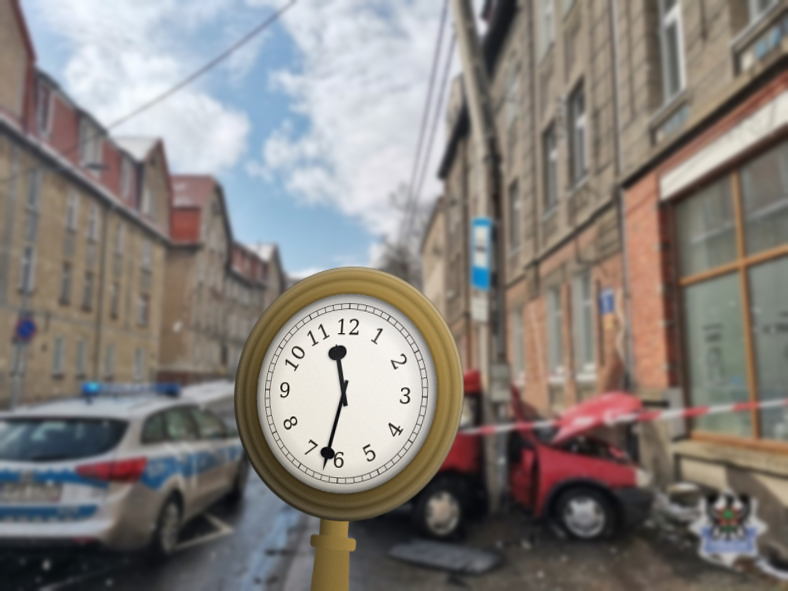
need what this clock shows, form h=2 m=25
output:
h=11 m=32
